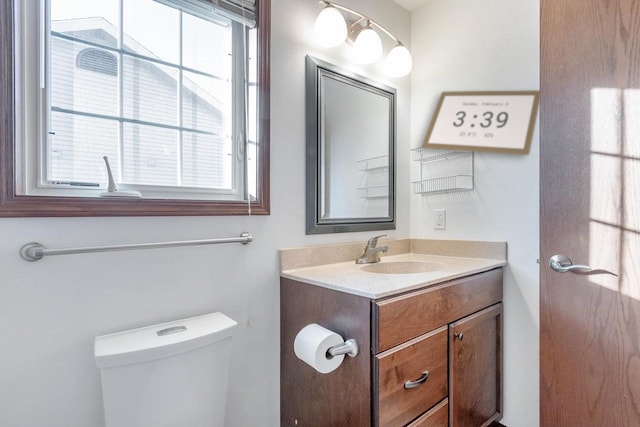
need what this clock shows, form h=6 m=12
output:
h=3 m=39
